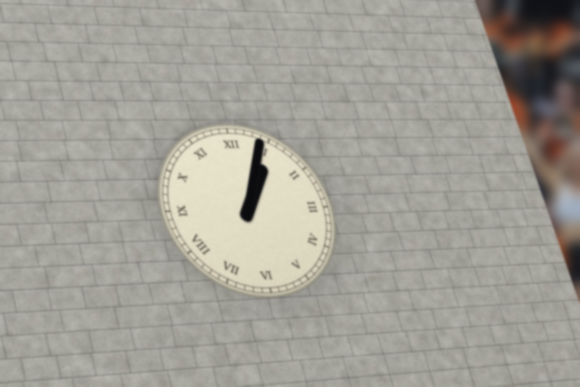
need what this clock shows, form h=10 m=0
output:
h=1 m=4
